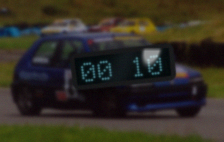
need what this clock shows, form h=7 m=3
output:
h=0 m=10
